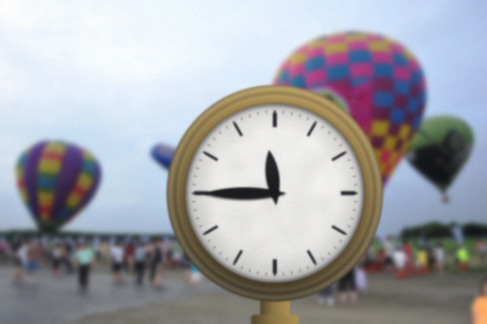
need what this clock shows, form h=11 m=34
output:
h=11 m=45
